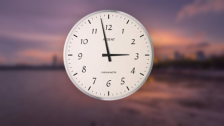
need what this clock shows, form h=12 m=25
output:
h=2 m=58
